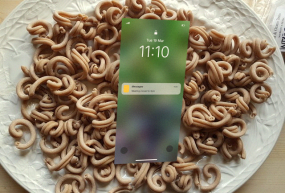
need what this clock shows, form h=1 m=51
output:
h=11 m=10
